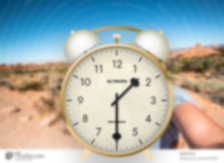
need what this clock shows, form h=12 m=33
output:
h=1 m=30
